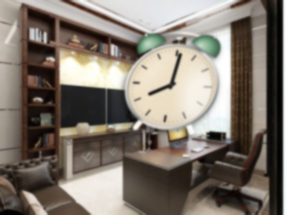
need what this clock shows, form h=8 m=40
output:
h=8 m=1
